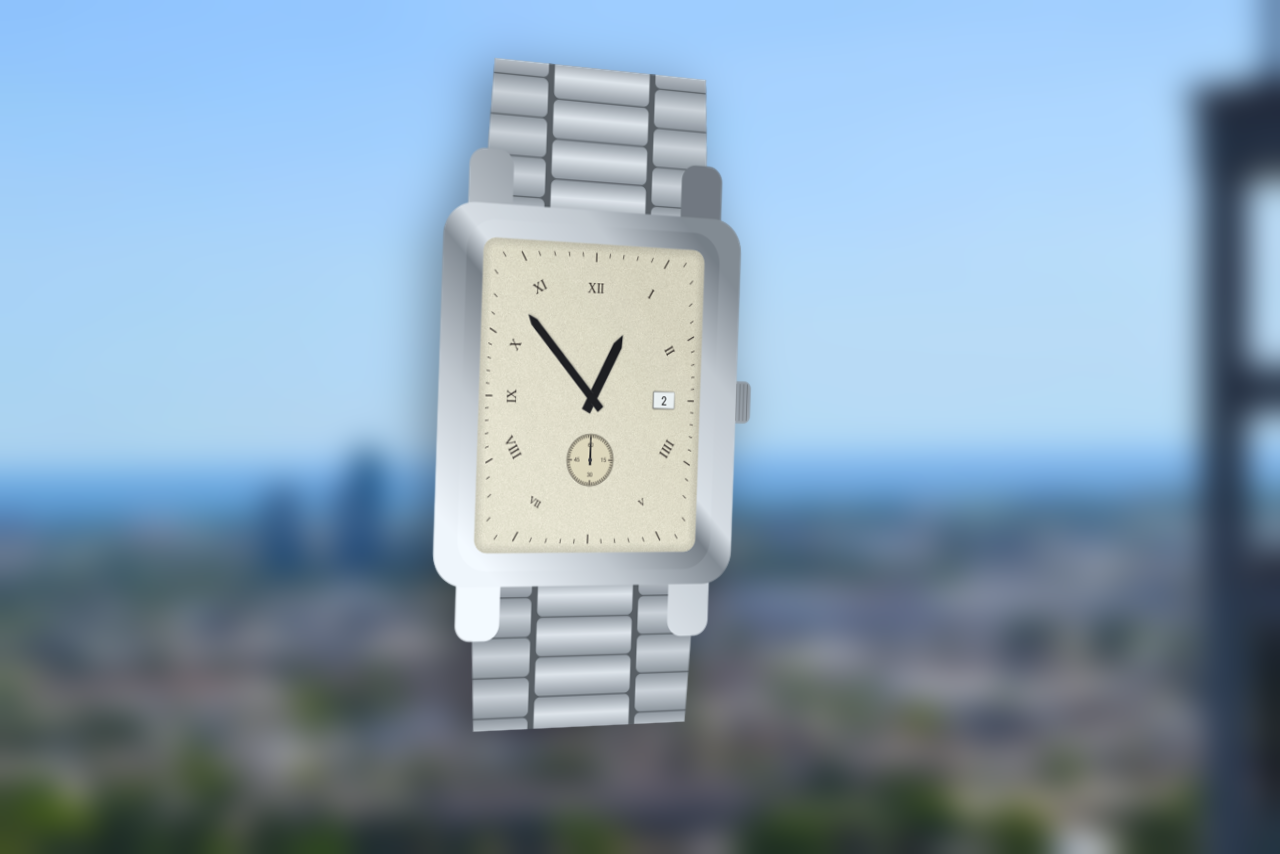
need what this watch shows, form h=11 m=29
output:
h=12 m=53
